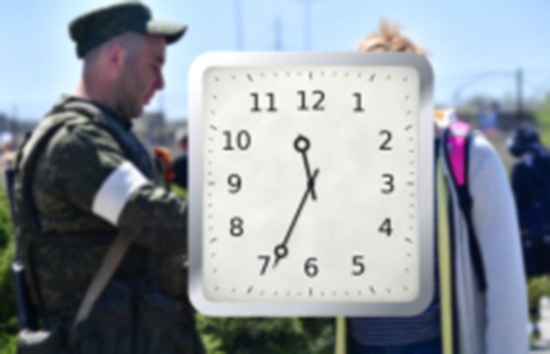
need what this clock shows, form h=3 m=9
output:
h=11 m=34
